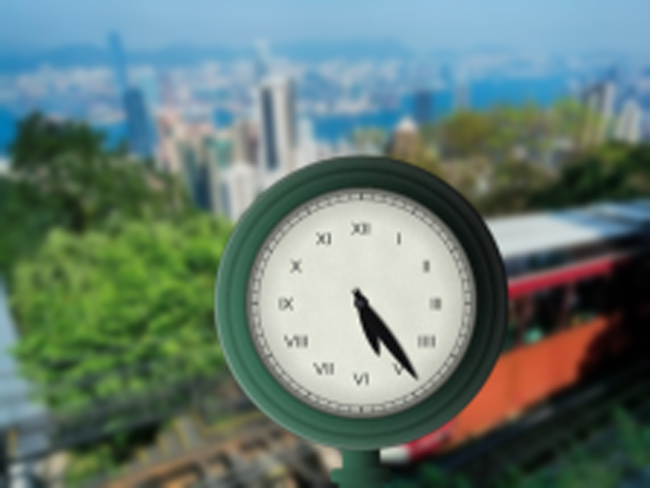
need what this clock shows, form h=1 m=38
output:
h=5 m=24
